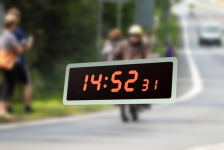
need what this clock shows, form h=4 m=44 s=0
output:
h=14 m=52 s=31
